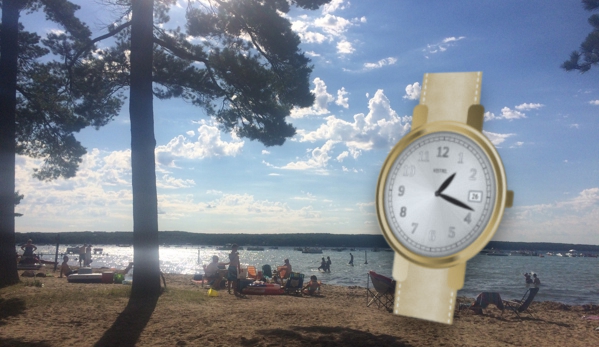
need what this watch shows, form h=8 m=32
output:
h=1 m=18
